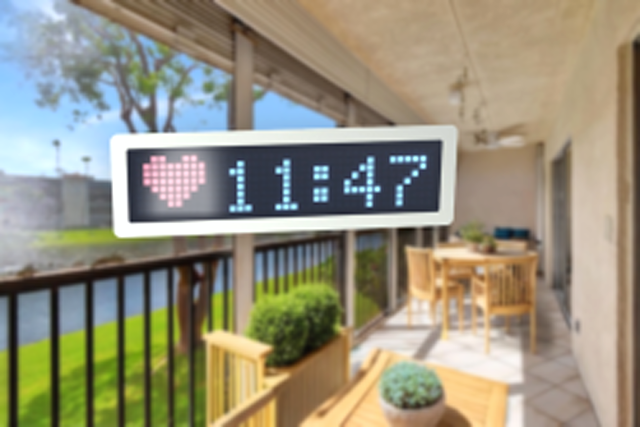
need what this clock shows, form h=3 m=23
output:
h=11 m=47
